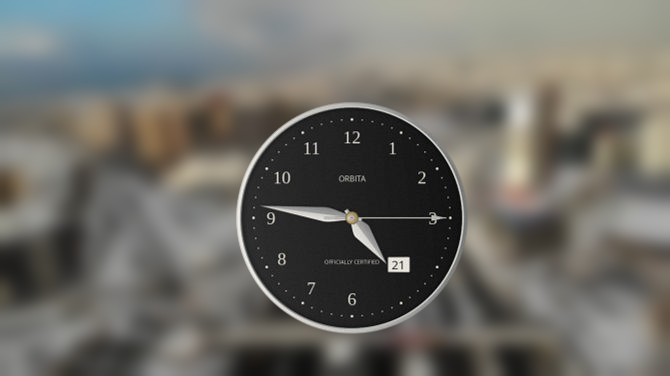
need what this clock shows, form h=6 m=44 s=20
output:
h=4 m=46 s=15
